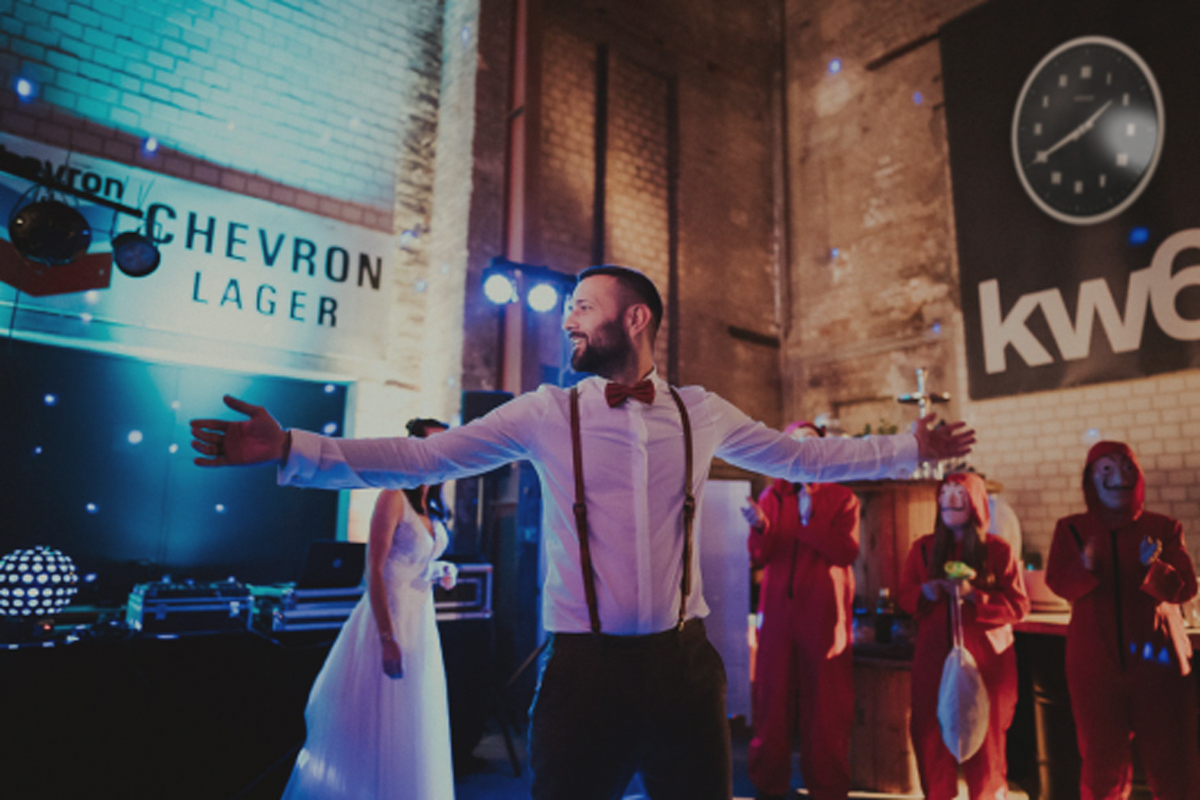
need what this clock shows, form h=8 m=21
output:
h=1 m=40
